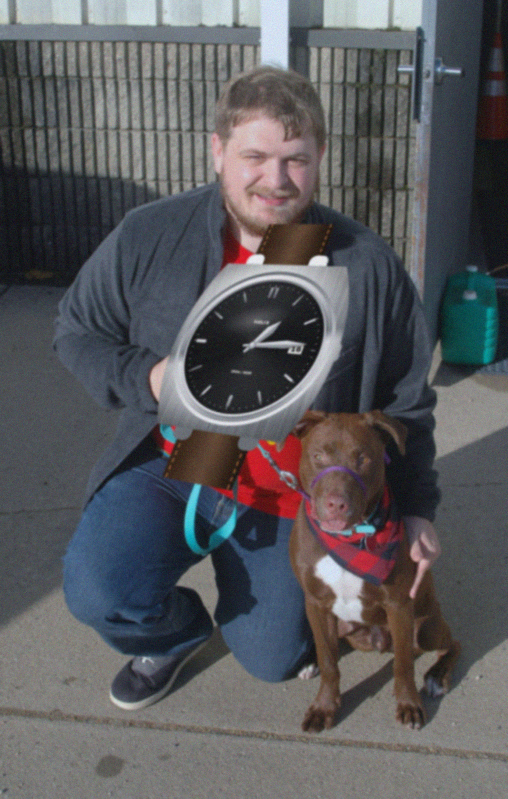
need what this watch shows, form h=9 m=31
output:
h=1 m=14
